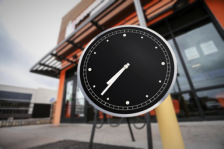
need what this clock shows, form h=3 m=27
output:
h=7 m=37
